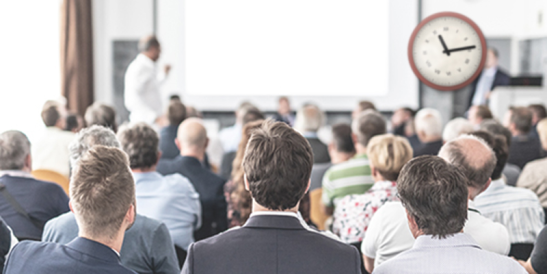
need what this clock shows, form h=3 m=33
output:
h=11 m=14
